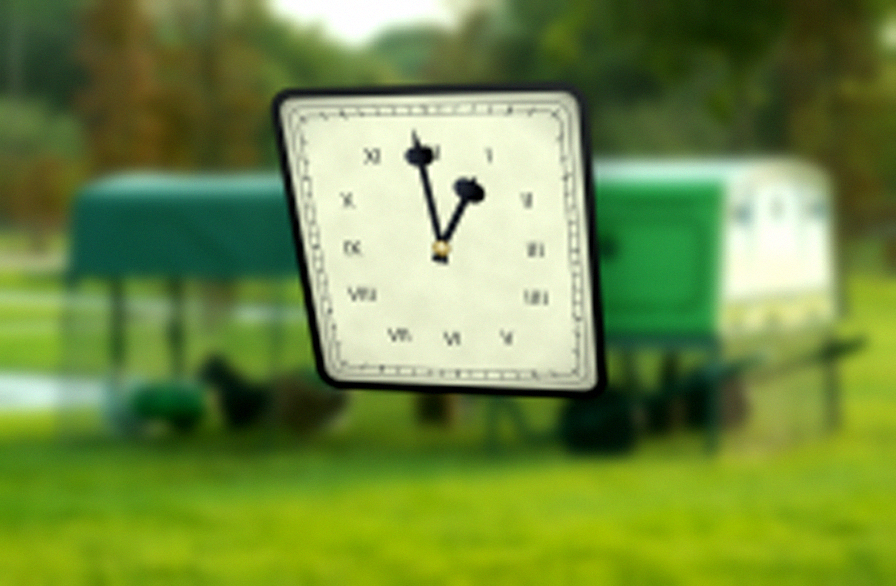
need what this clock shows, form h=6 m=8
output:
h=12 m=59
